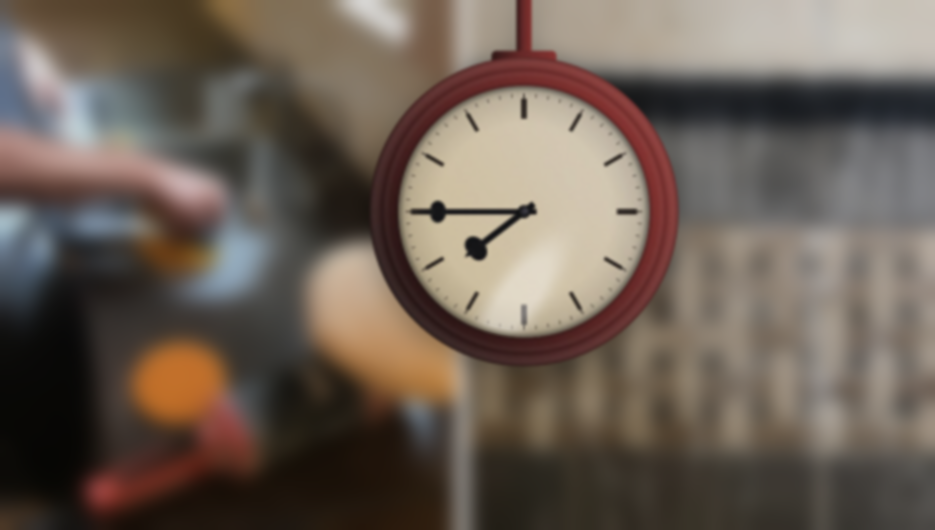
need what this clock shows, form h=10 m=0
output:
h=7 m=45
